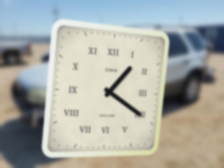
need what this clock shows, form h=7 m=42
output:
h=1 m=20
